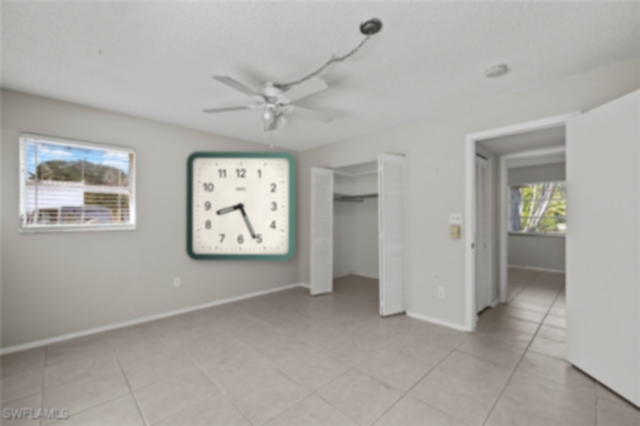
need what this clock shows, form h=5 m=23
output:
h=8 m=26
